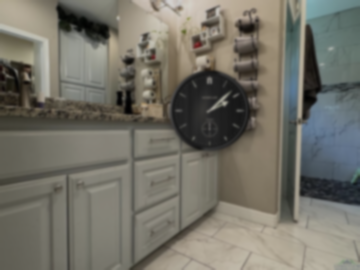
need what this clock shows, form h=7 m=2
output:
h=2 m=8
